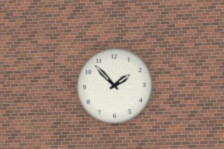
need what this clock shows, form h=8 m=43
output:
h=1 m=53
